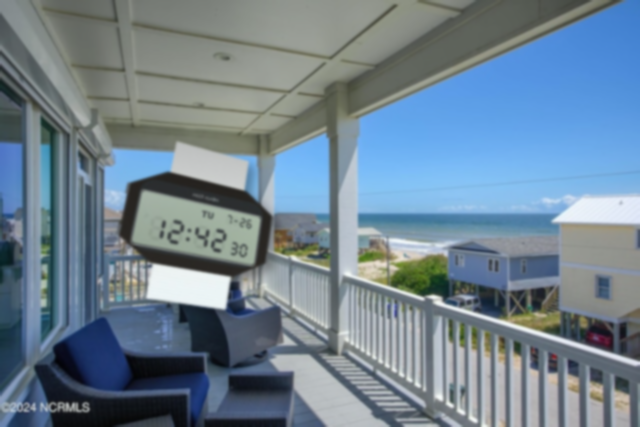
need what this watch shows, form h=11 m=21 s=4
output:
h=12 m=42 s=30
